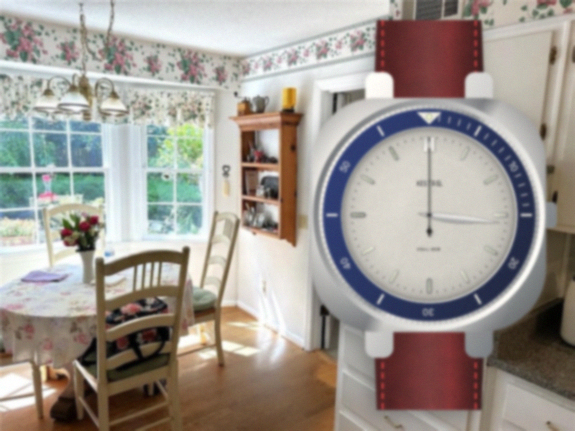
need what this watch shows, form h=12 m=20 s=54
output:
h=3 m=16 s=0
